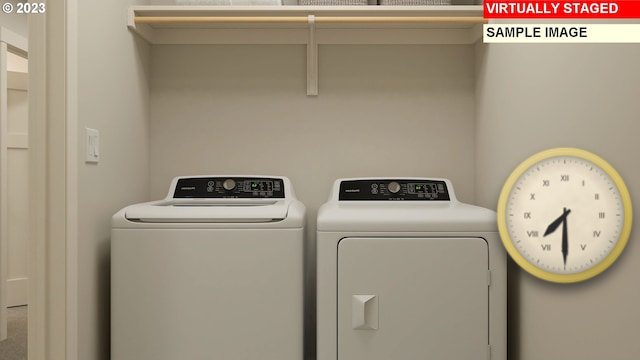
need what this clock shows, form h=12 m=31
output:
h=7 m=30
